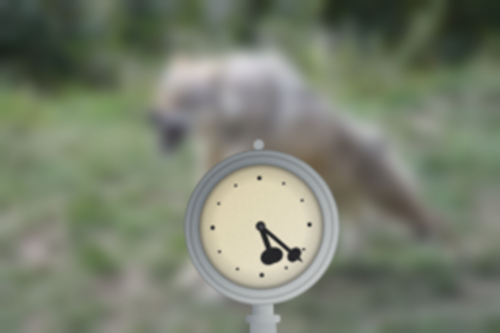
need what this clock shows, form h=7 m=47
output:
h=5 m=22
